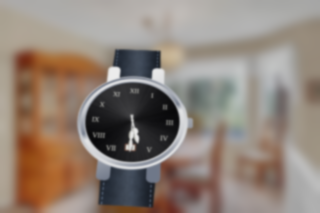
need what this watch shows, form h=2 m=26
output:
h=5 m=30
